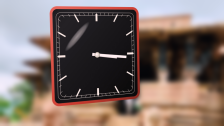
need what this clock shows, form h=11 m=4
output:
h=3 m=16
